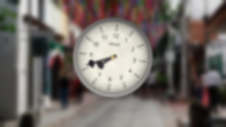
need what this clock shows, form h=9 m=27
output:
h=7 m=41
